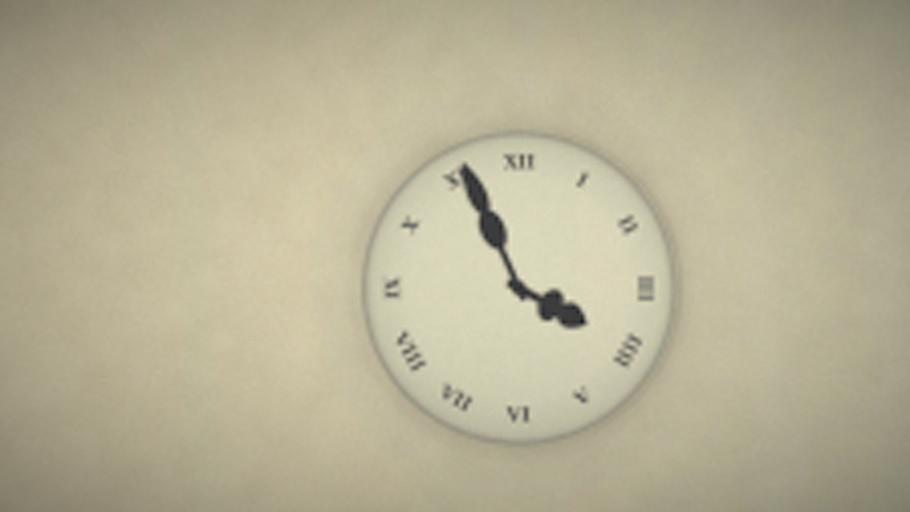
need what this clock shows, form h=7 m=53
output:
h=3 m=56
